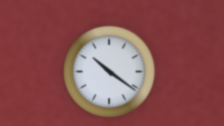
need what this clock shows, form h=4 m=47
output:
h=10 m=21
